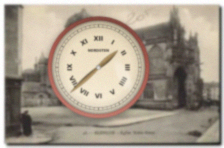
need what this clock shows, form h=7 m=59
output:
h=1 m=38
